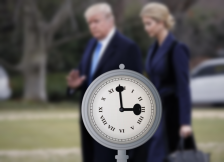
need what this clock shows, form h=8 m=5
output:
h=2 m=59
